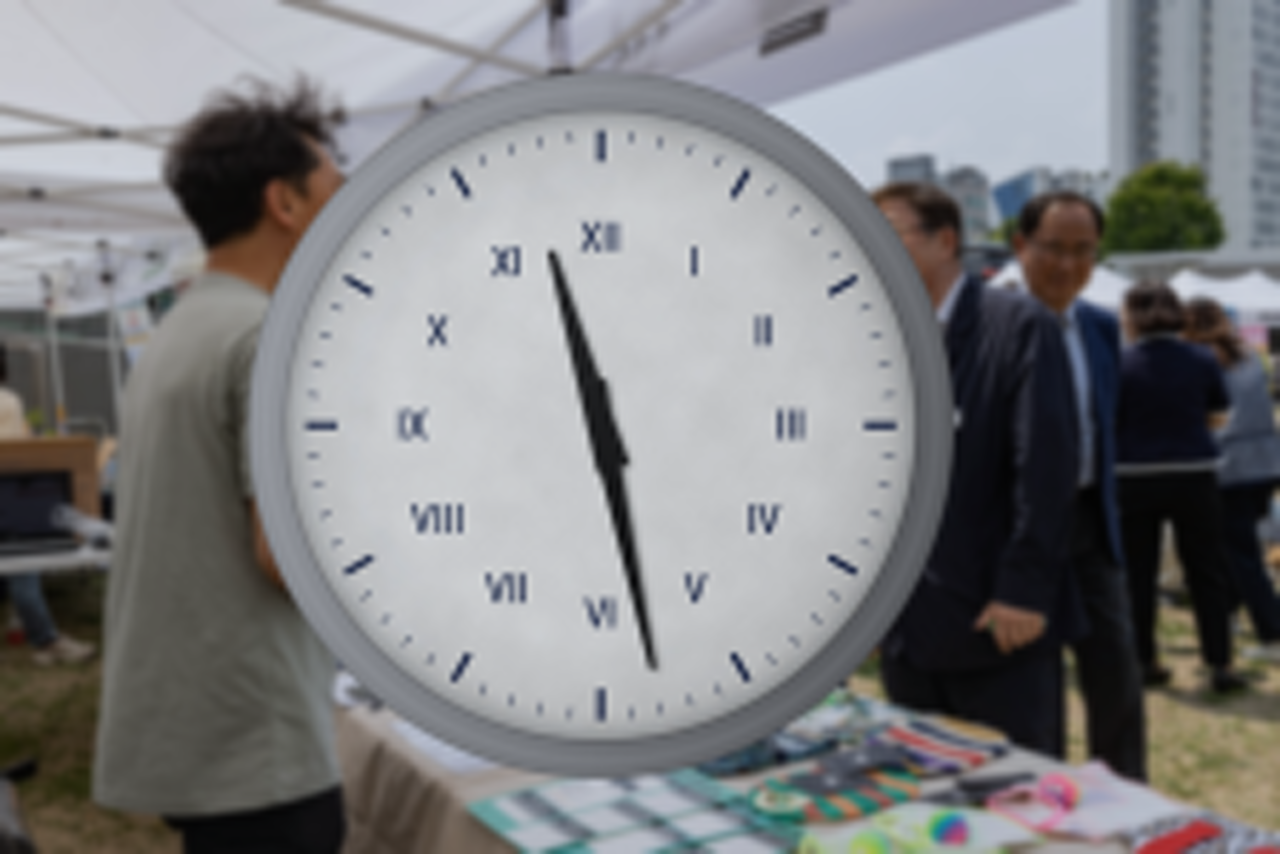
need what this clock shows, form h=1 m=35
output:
h=11 m=28
